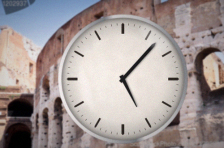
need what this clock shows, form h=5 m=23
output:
h=5 m=7
